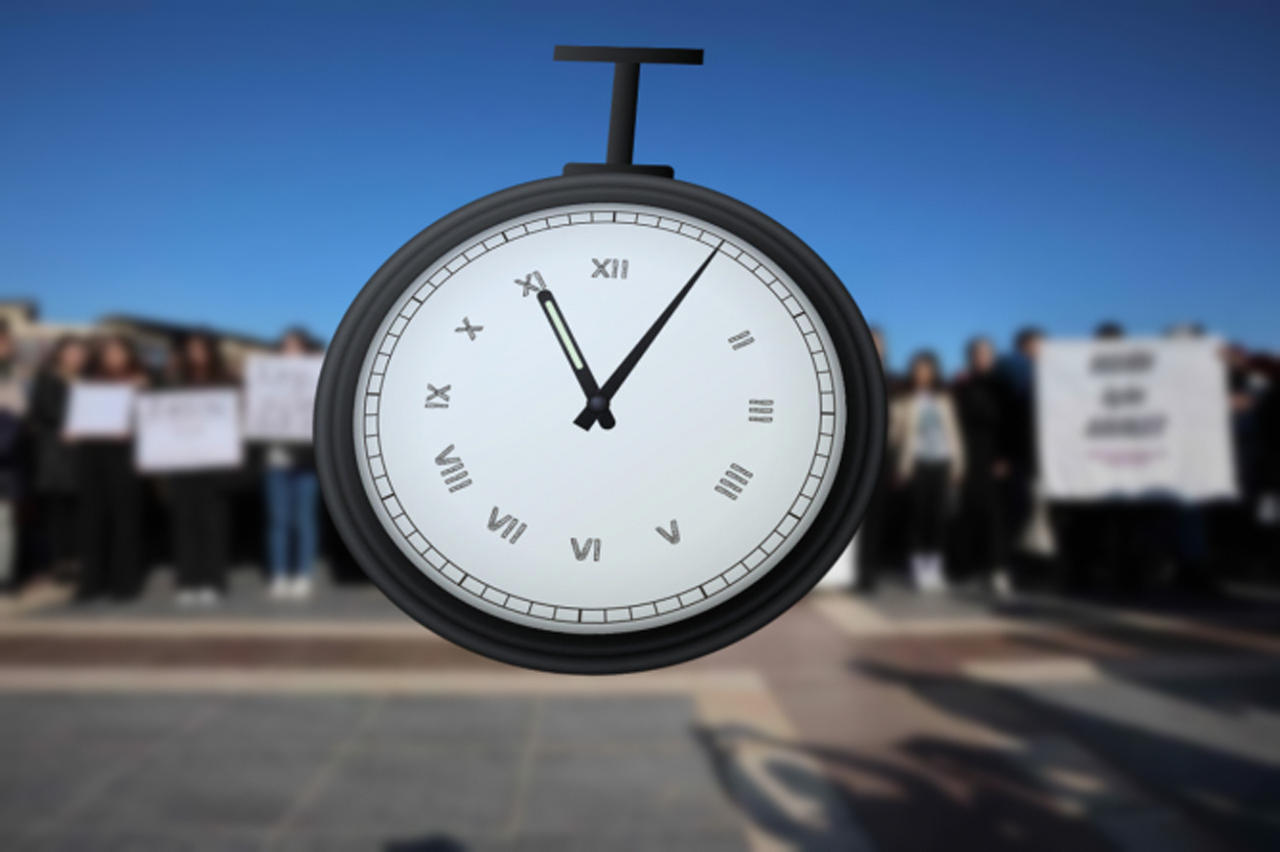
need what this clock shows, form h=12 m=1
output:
h=11 m=5
